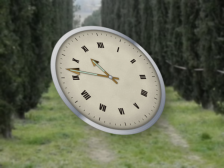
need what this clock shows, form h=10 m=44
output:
h=10 m=47
